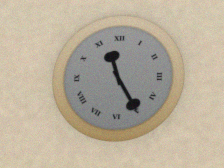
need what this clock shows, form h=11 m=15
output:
h=11 m=25
